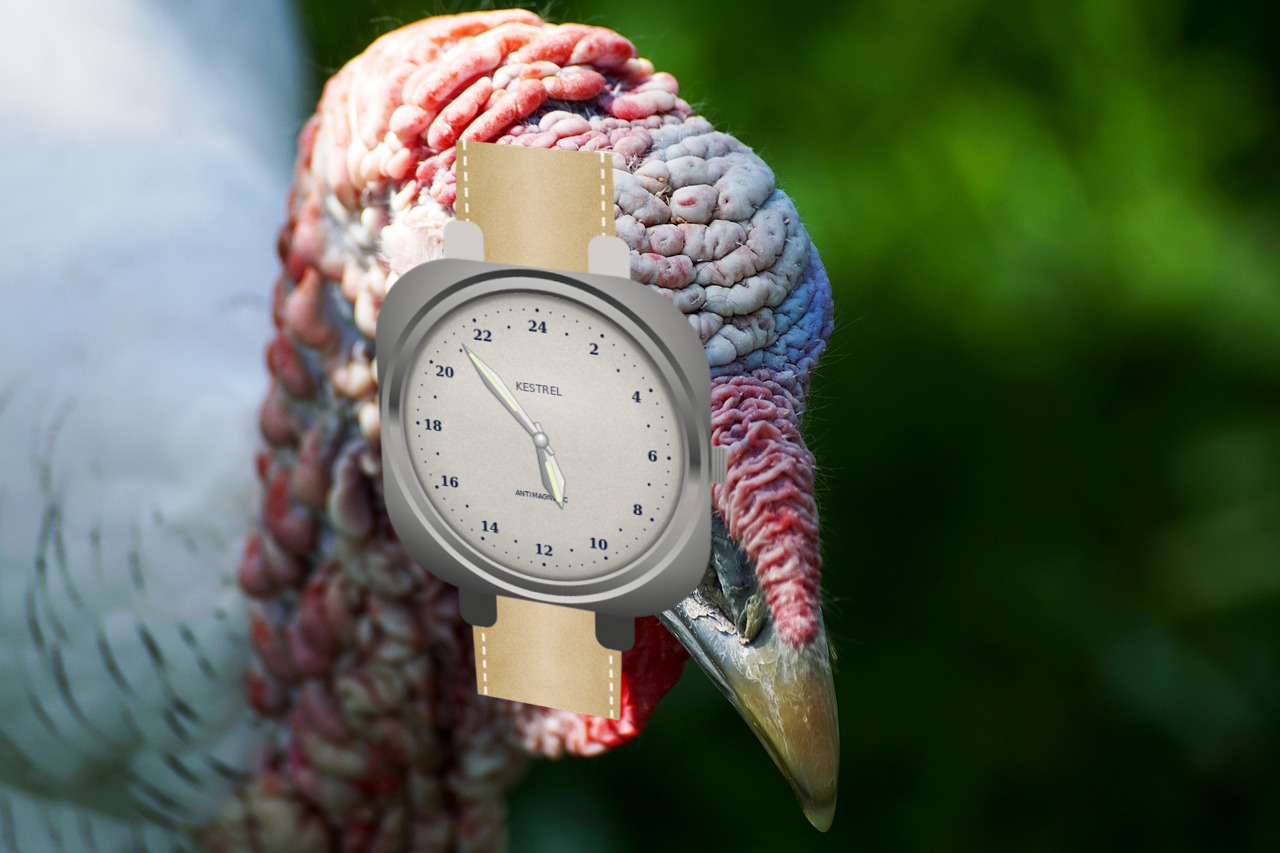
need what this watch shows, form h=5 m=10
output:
h=10 m=53
